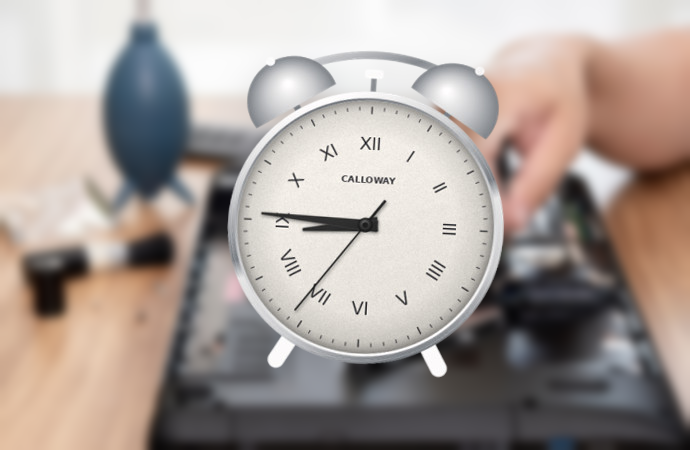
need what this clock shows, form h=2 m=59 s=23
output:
h=8 m=45 s=36
